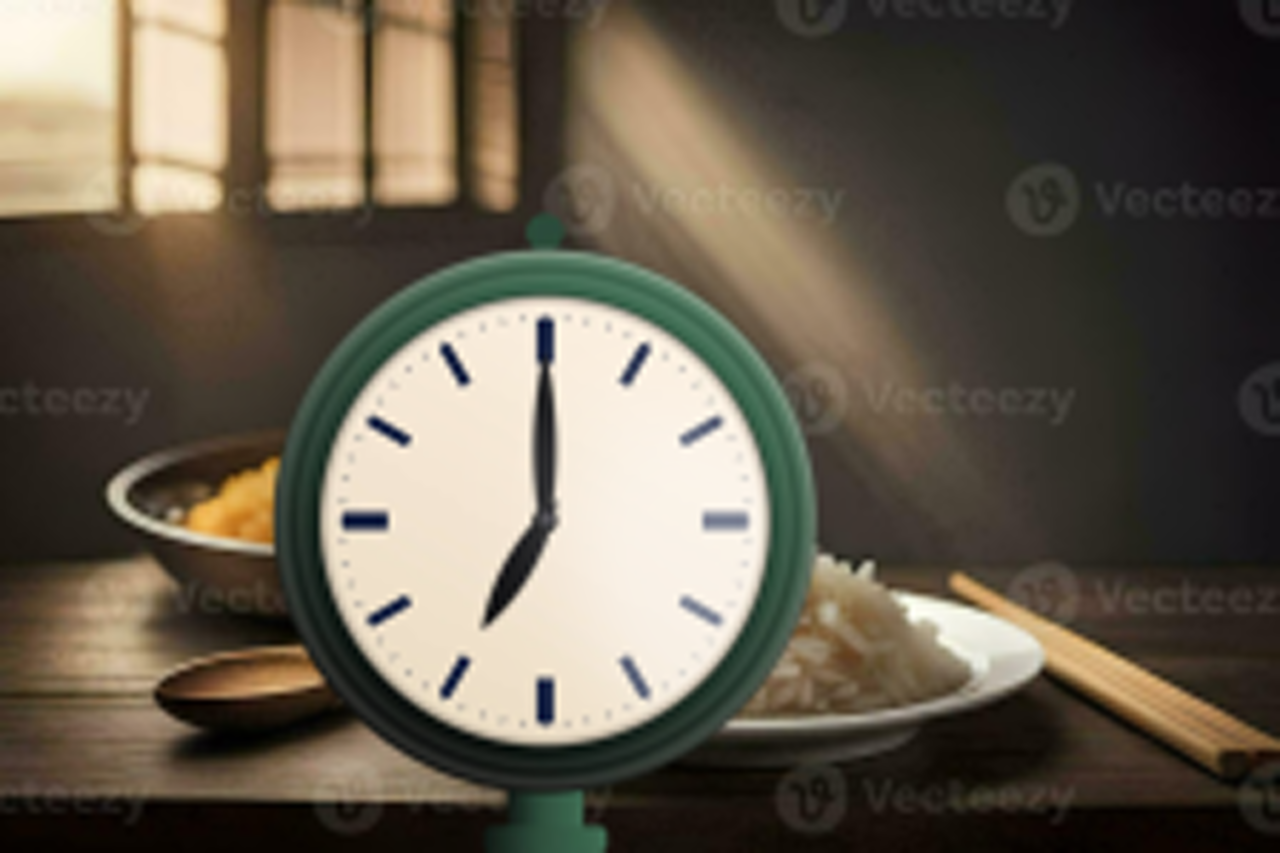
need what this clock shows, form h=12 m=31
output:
h=7 m=0
